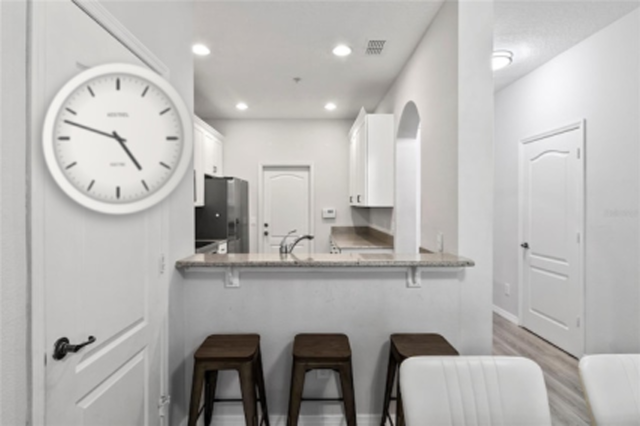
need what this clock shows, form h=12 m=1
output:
h=4 m=48
